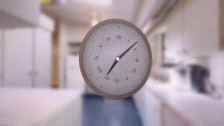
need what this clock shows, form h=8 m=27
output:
h=7 m=8
